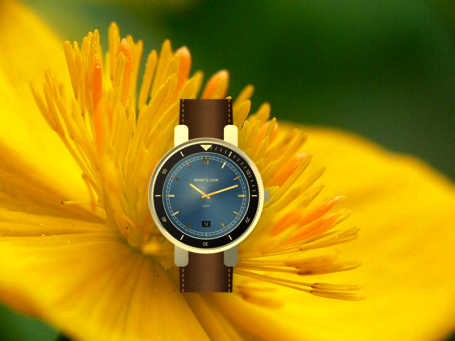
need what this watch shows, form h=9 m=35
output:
h=10 m=12
